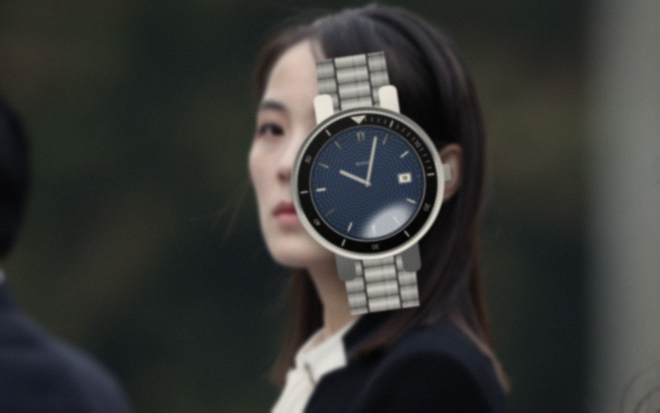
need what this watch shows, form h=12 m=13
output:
h=10 m=3
